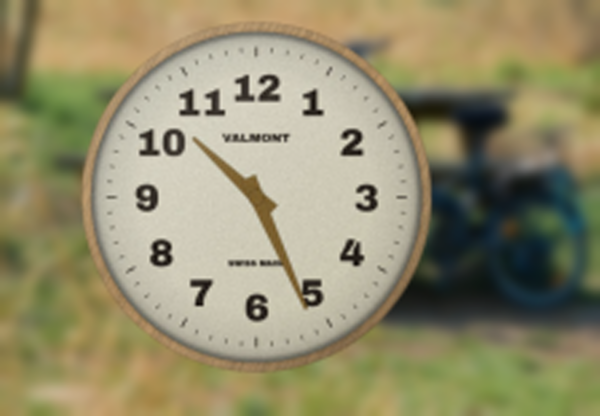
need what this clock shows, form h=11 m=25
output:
h=10 m=26
